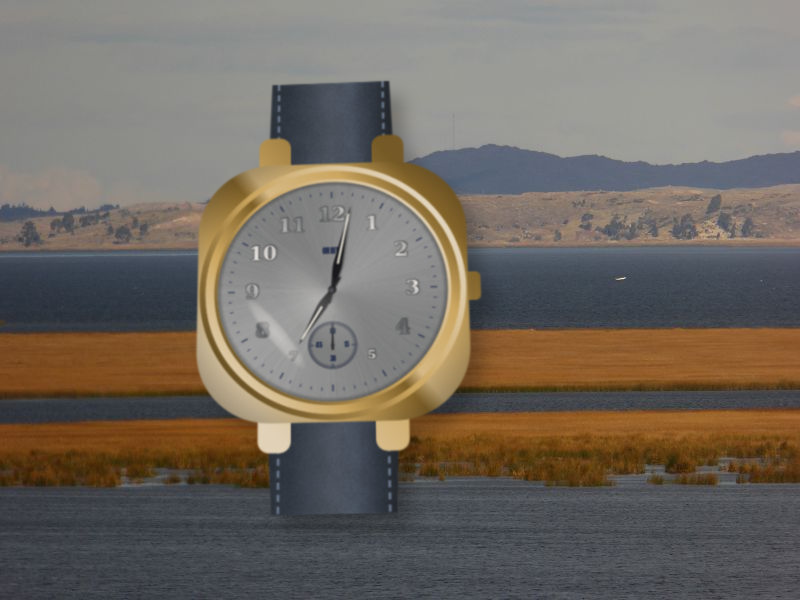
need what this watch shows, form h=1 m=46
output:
h=7 m=2
